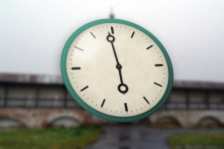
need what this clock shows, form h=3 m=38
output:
h=5 m=59
